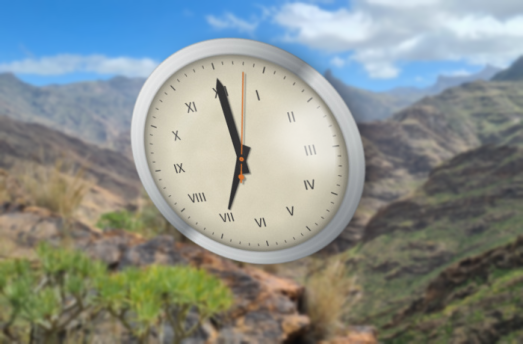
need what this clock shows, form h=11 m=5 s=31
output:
h=7 m=0 s=3
